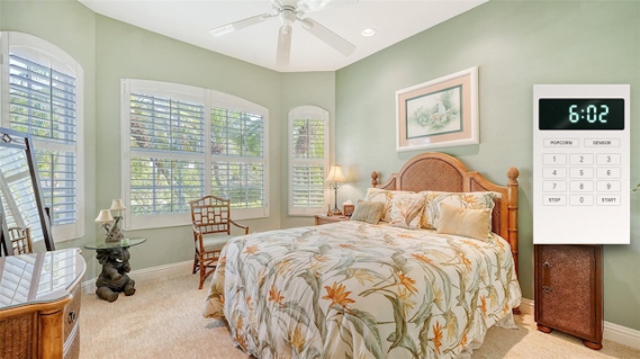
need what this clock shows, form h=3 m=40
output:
h=6 m=2
